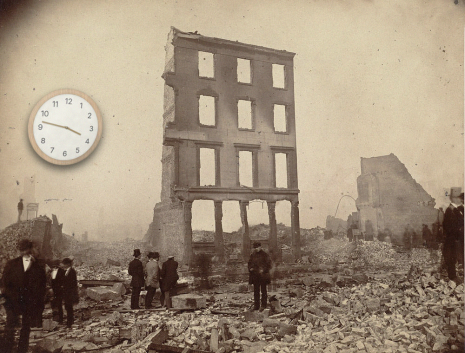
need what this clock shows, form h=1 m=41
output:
h=3 m=47
